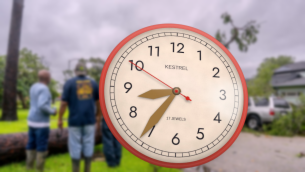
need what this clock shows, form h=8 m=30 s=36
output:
h=8 m=35 s=50
